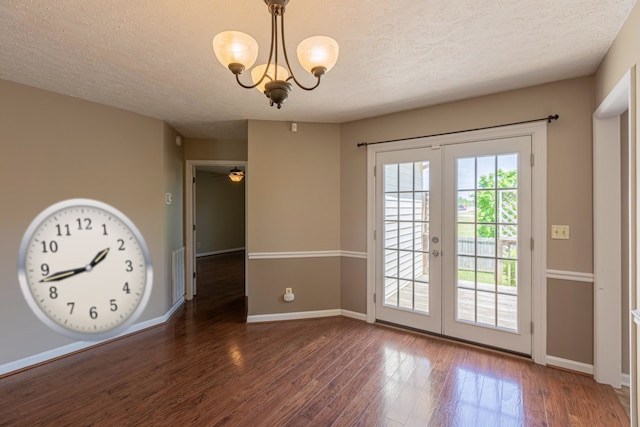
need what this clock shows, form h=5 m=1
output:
h=1 m=43
